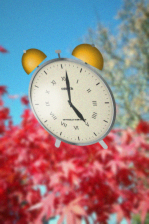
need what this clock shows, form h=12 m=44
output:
h=5 m=1
